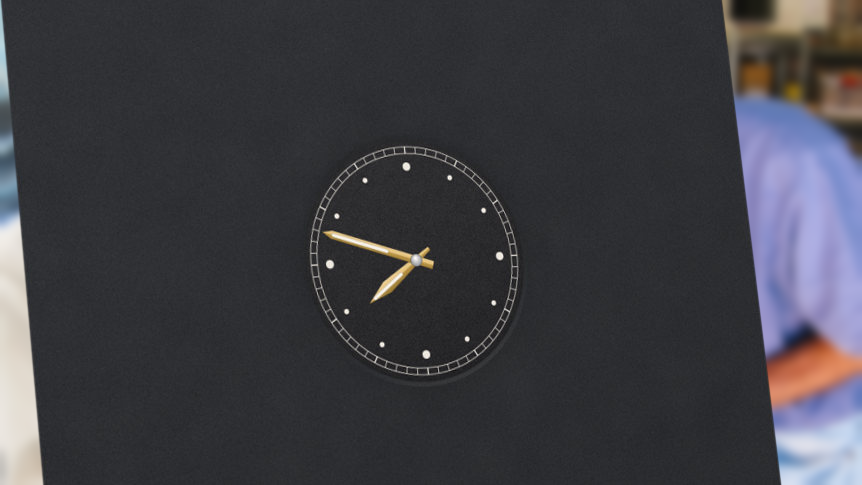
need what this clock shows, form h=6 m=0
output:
h=7 m=48
